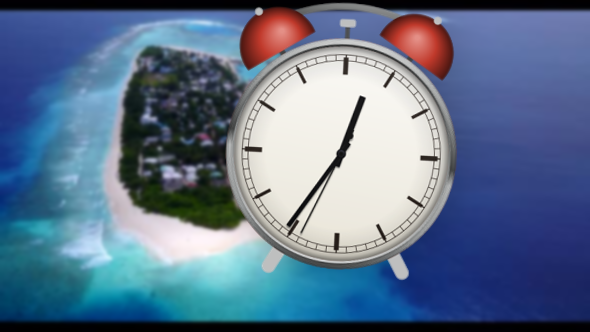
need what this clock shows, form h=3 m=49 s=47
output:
h=12 m=35 s=34
